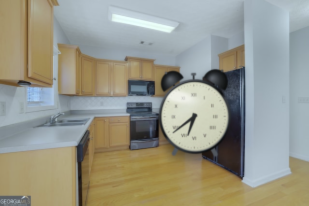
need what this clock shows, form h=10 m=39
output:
h=6 m=39
